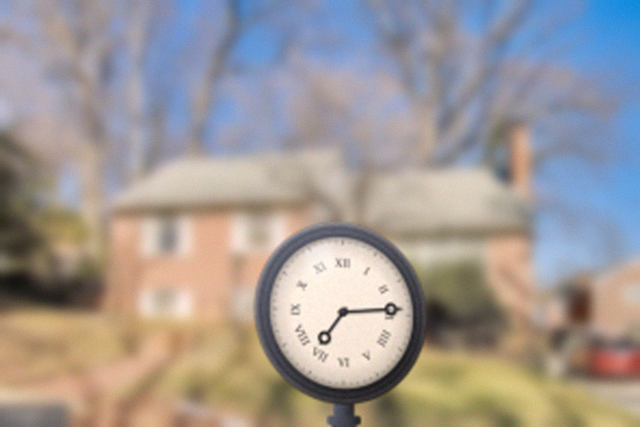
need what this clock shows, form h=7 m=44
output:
h=7 m=14
